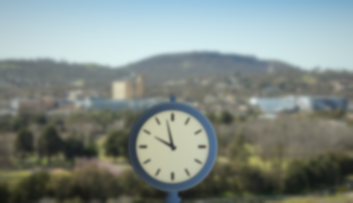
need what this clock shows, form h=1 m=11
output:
h=9 m=58
